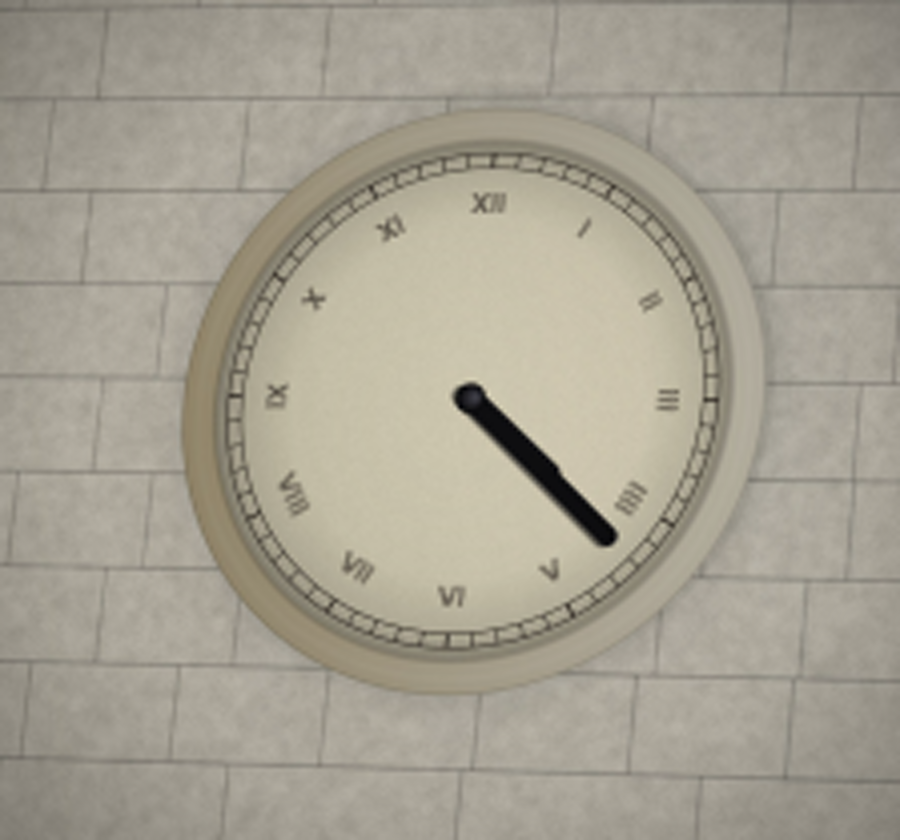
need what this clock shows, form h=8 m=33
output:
h=4 m=22
